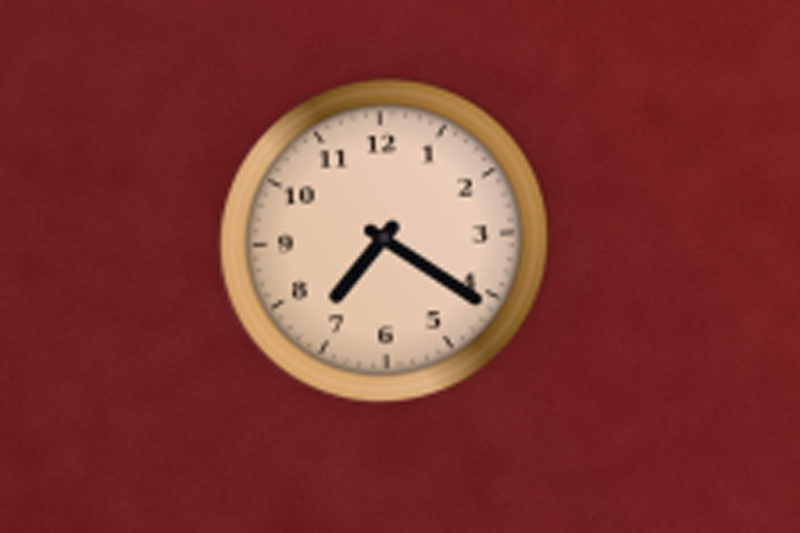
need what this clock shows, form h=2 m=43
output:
h=7 m=21
